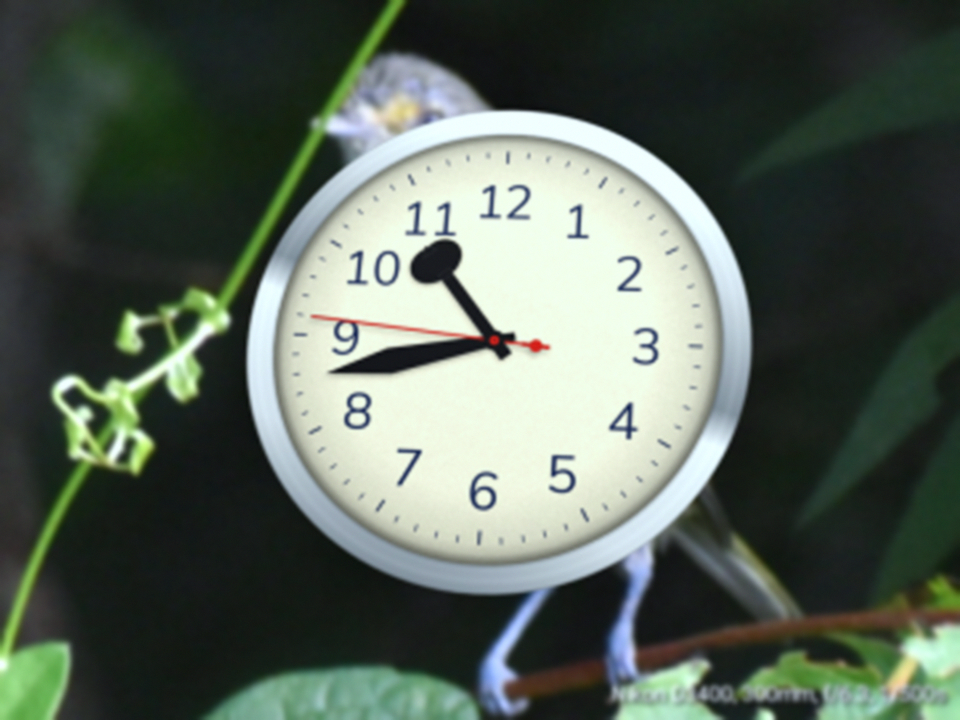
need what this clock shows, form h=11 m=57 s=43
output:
h=10 m=42 s=46
